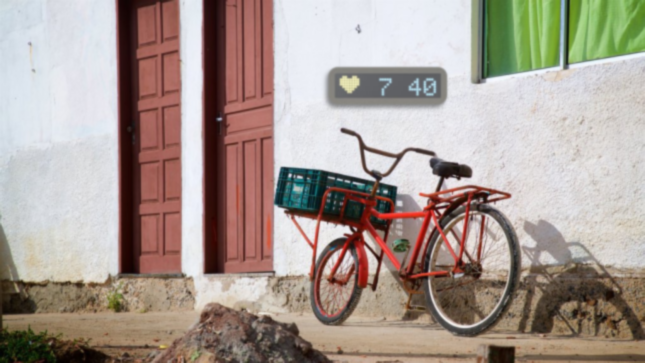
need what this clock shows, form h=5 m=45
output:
h=7 m=40
